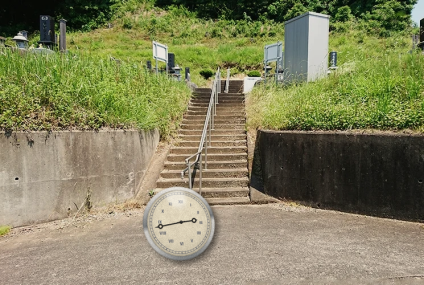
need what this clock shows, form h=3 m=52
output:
h=2 m=43
